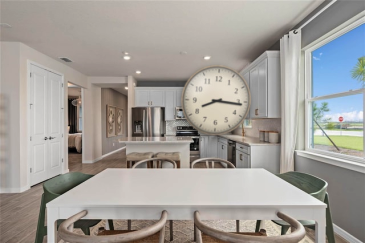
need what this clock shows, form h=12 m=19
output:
h=8 m=16
